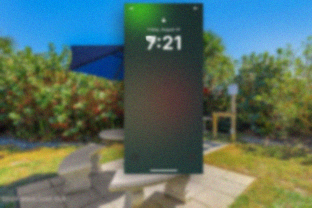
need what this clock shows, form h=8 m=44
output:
h=7 m=21
